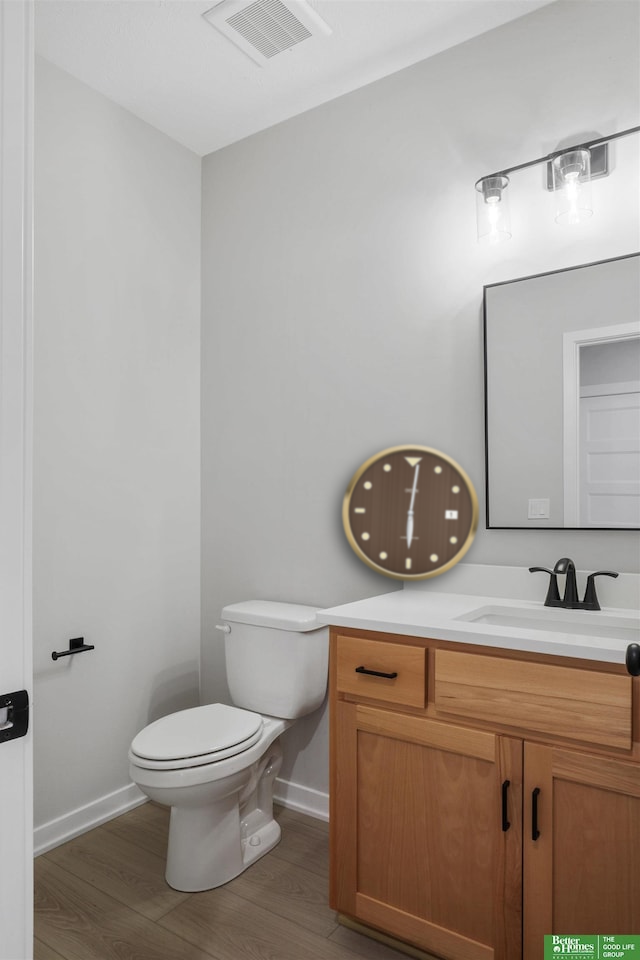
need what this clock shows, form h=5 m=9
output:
h=6 m=1
